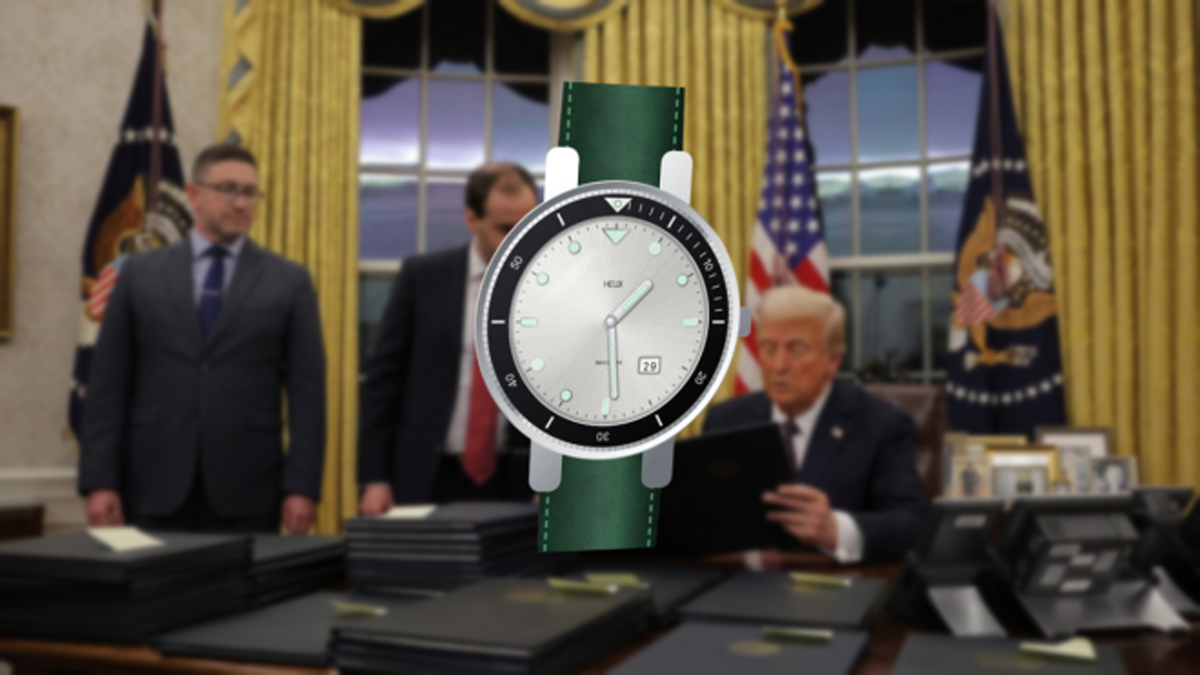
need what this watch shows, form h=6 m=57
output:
h=1 m=29
